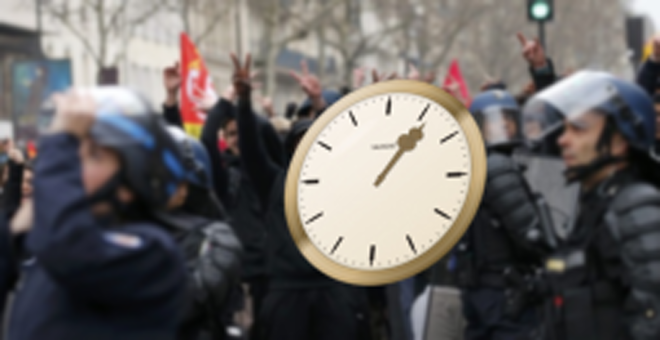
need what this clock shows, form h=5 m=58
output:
h=1 m=6
